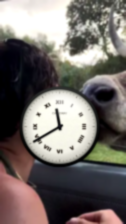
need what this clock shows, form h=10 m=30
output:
h=11 m=40
